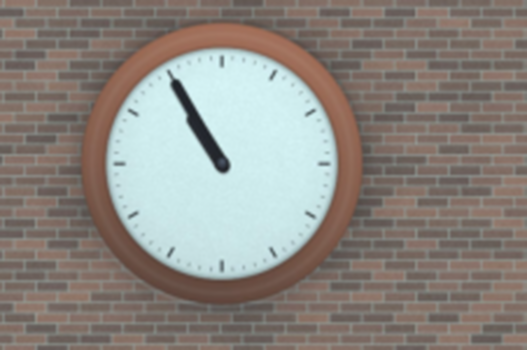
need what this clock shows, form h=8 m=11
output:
h=10 m=55
